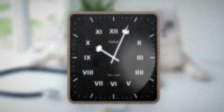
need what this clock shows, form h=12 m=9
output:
h=10 m=4
